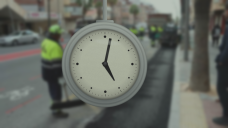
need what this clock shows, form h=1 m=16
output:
h=5 m=2
